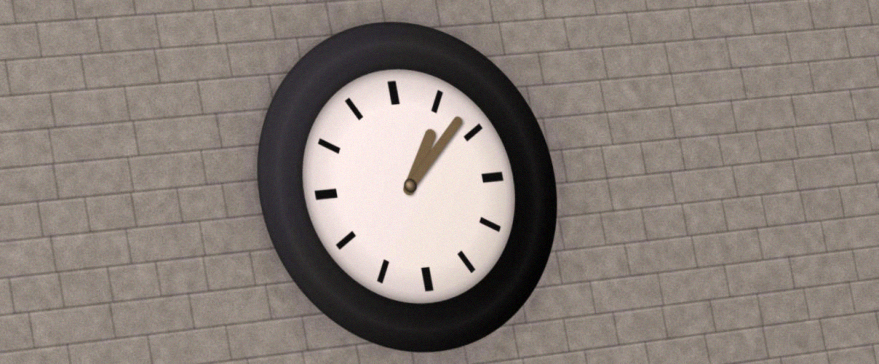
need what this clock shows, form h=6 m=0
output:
h=1 m=8
